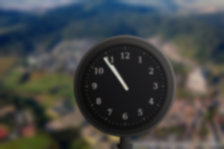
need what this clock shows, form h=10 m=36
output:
h=10 m=54
